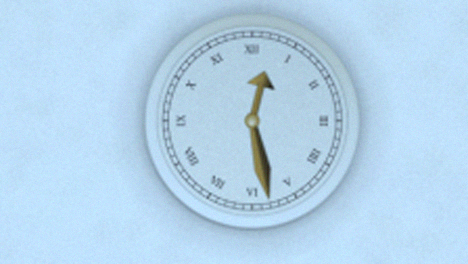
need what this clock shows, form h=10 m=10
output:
h=12 m=28
